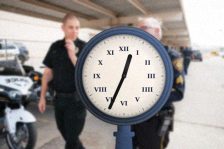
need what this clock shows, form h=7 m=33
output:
h=12 m=34
